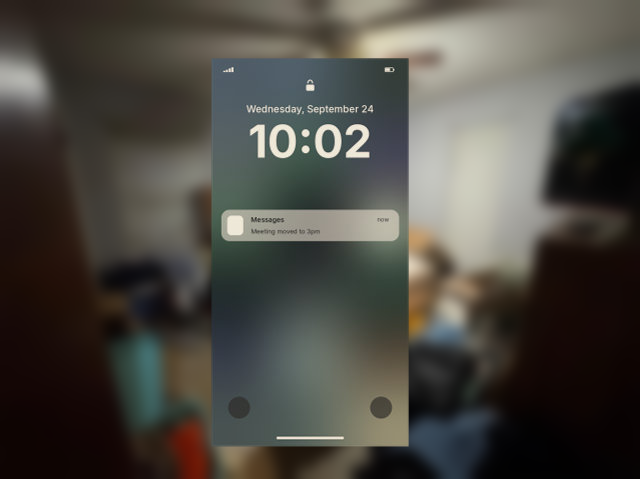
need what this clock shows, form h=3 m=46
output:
h=10 m=2
